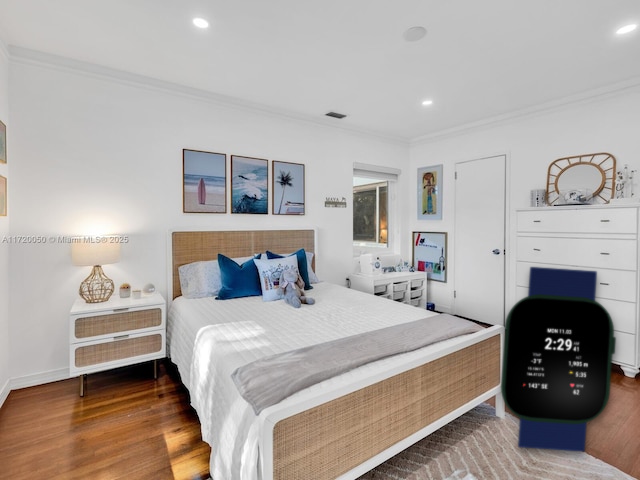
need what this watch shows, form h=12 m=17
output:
h=2 m=29
